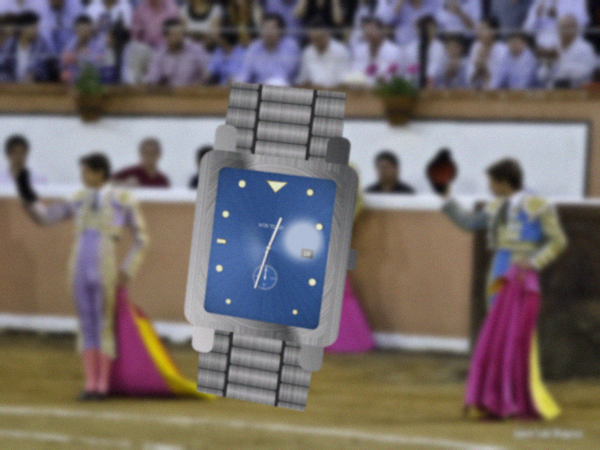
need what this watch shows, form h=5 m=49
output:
h=12 m=32
